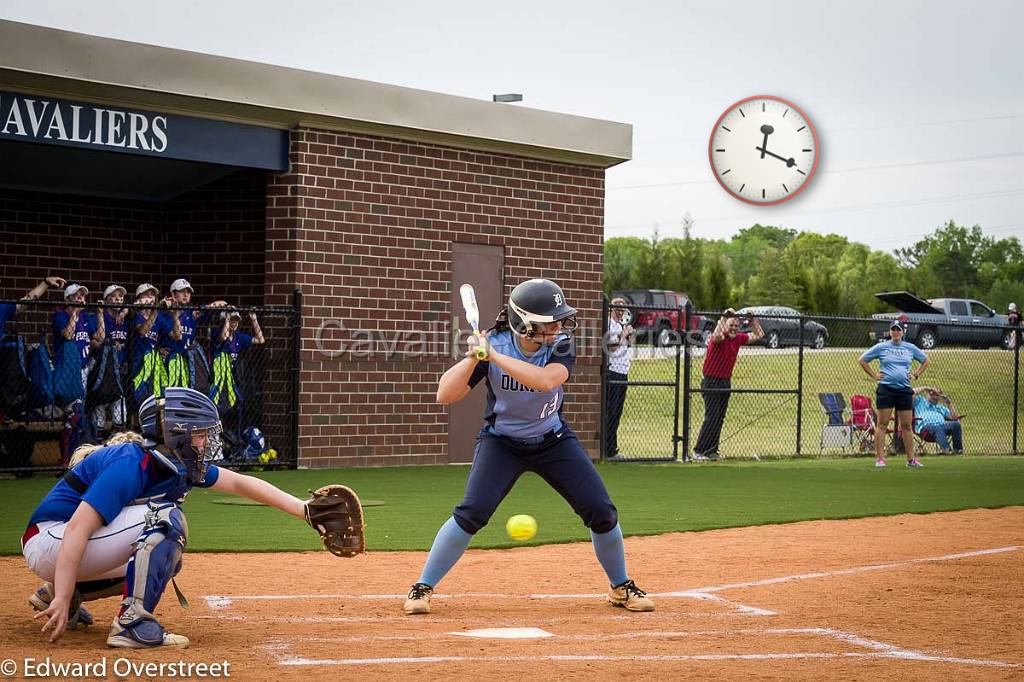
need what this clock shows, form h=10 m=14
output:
h=12 m=19
